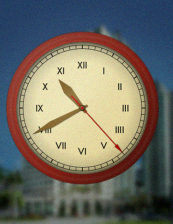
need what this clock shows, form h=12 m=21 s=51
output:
h=10 m=40 s=23
